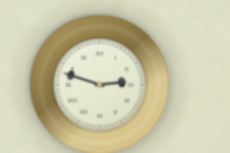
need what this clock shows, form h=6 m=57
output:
h=2 m=48
